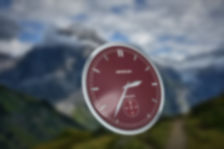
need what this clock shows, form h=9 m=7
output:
h=2 m=36
